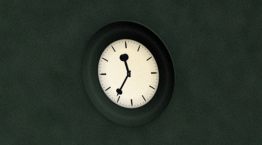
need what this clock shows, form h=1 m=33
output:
h=11 m=36
